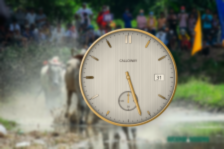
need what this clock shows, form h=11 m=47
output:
h=5 m=27
